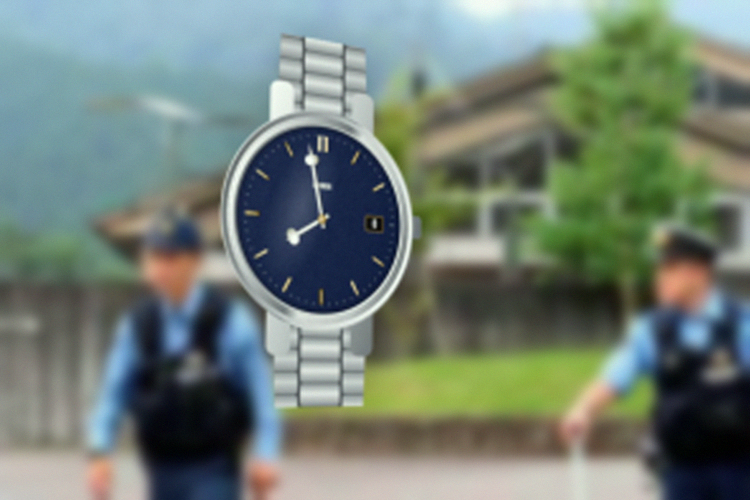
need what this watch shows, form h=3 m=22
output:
h=7 m=58
